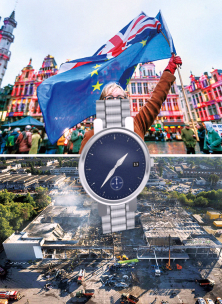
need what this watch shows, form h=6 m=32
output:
h=1 m=37
